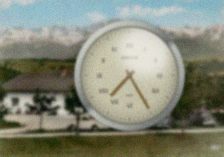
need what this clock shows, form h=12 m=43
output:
h=7 m=25
